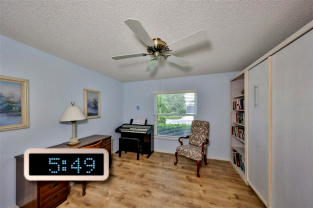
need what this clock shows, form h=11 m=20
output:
h=5 m=49
